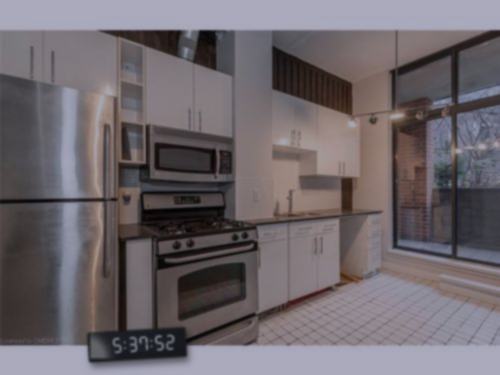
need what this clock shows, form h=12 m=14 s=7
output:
h=5 m=37 s=52
